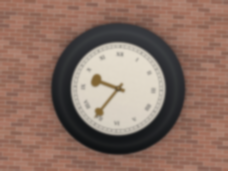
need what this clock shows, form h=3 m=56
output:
h=9 m=36
